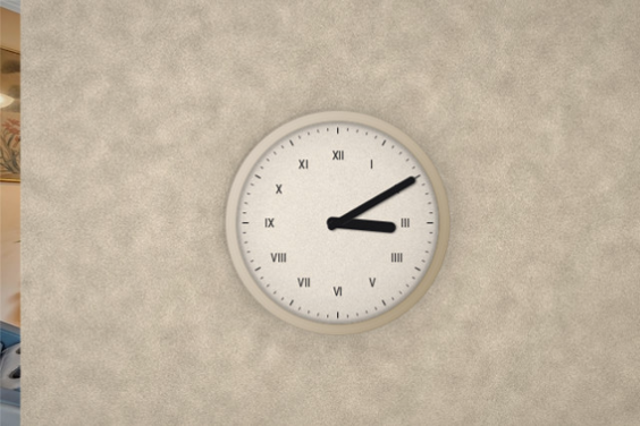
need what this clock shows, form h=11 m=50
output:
h=3 m=10
